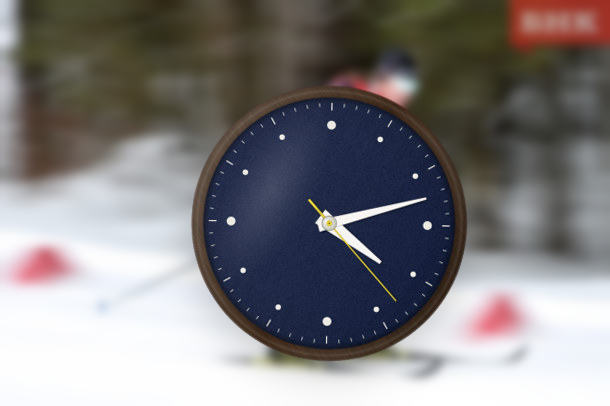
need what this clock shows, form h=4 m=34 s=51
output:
h=4 m=12 s=23
